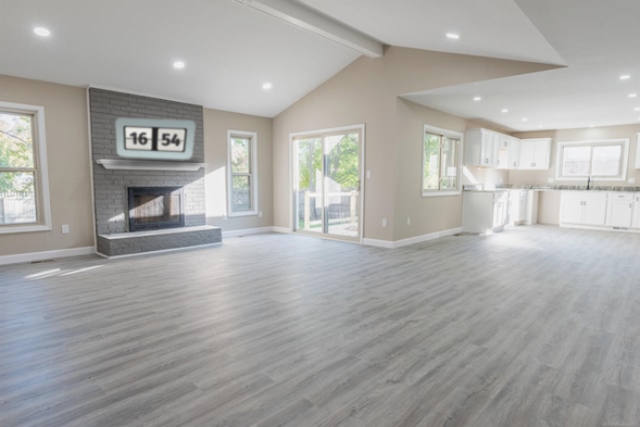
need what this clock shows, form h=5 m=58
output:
h=16 m=54
